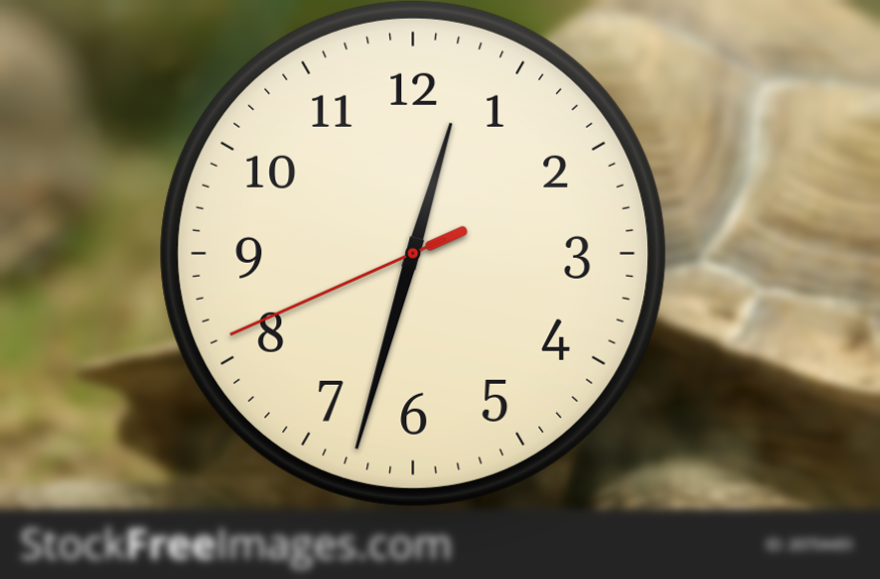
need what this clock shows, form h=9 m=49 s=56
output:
h=12 m=32 s=41
